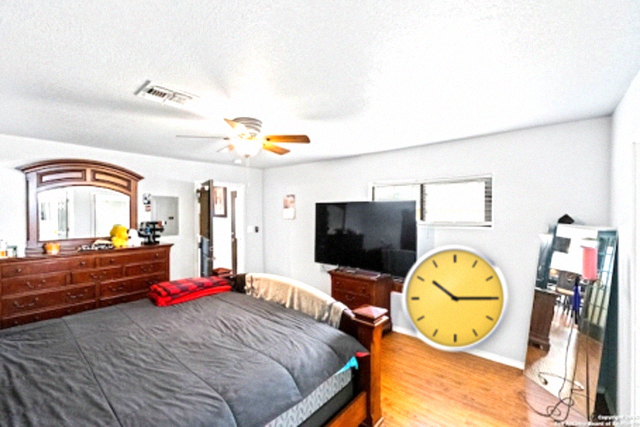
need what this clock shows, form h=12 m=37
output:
h=10 m=15
